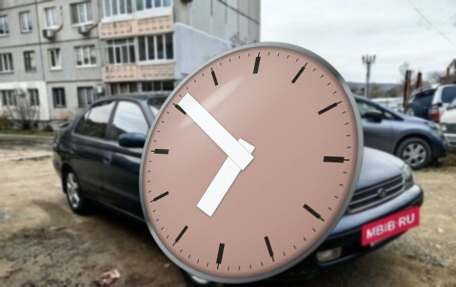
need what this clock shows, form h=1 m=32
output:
h=6 m=51
